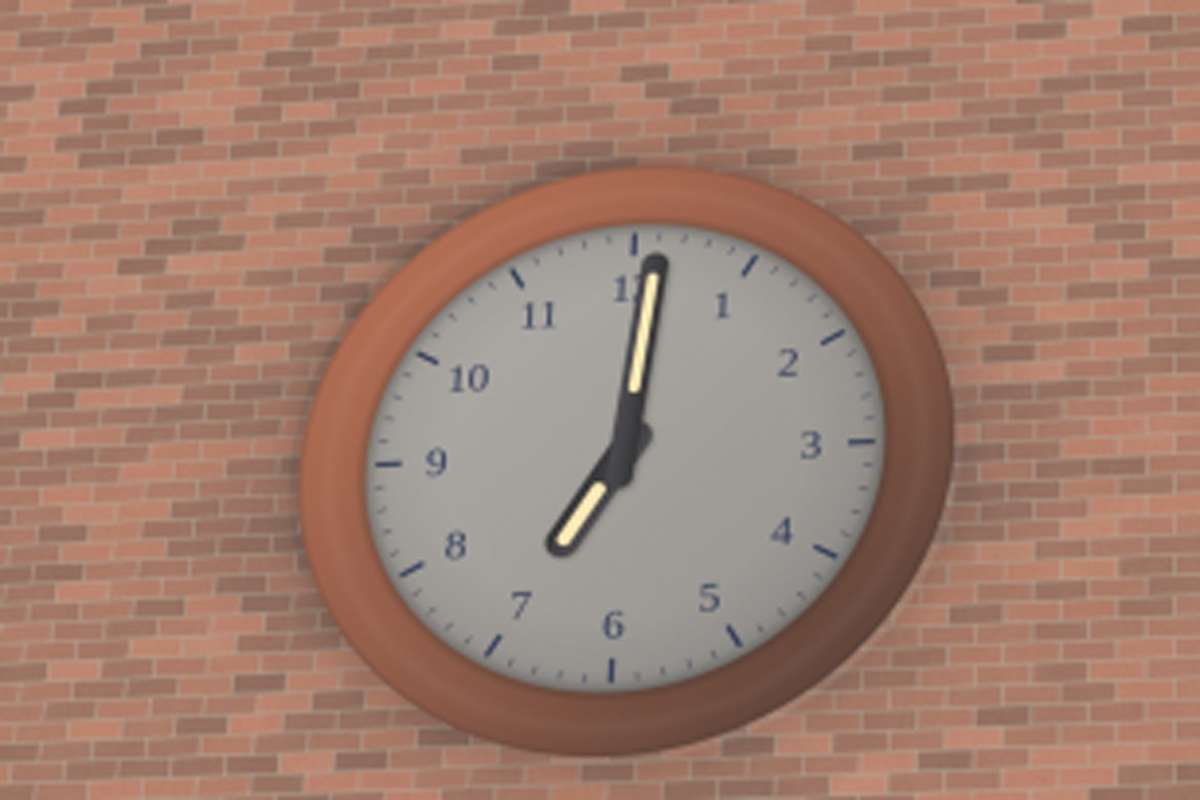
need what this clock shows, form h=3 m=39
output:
h=7 m=1
